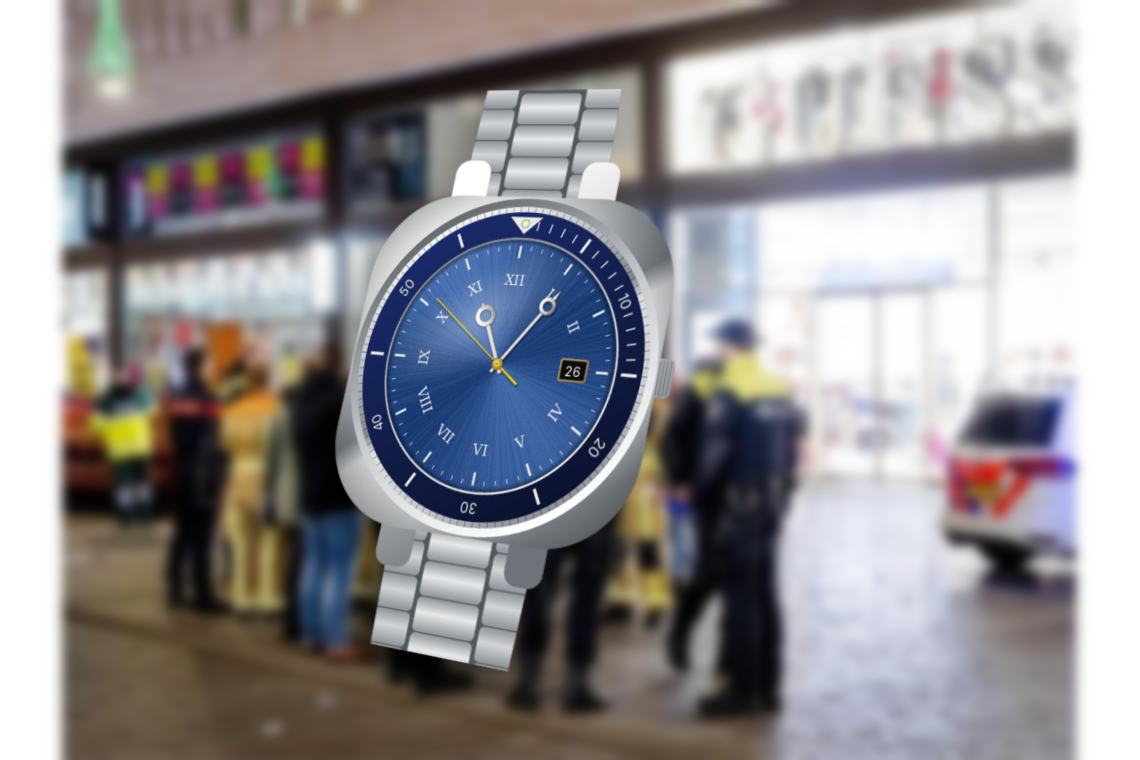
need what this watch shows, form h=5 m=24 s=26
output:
h=11 m=5 s=51
